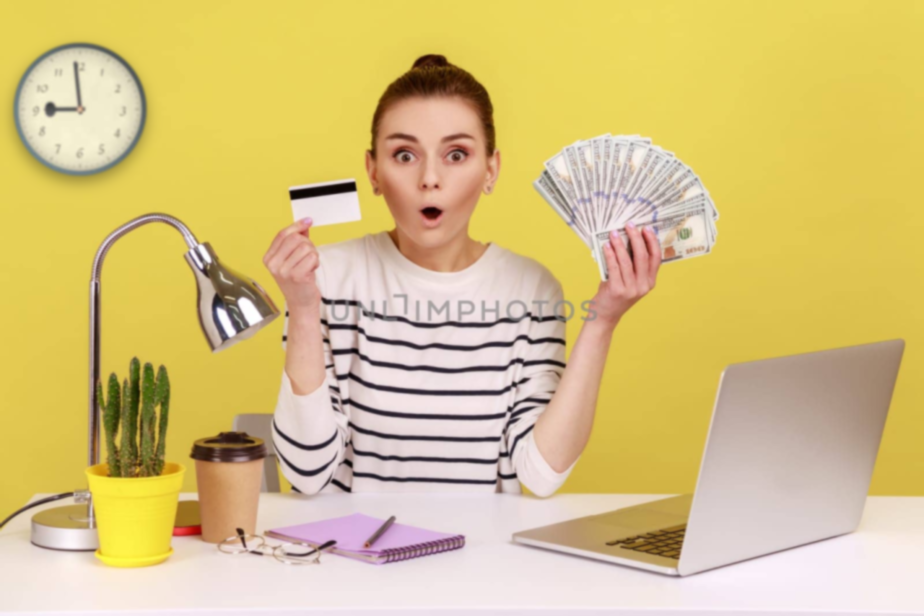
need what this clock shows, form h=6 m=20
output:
h=8 m=59
